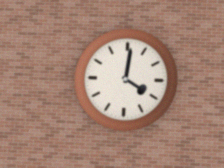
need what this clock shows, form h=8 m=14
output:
h=4 m=1
